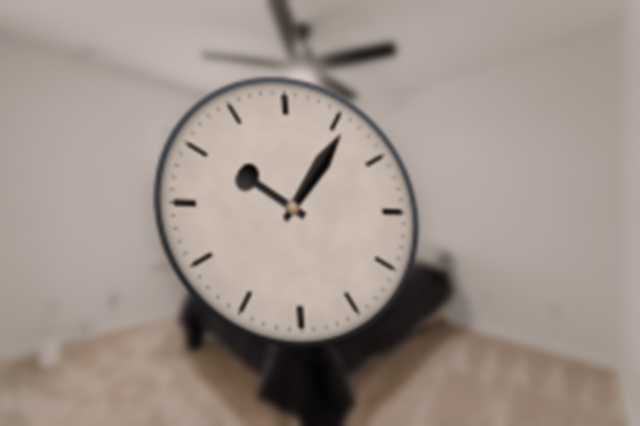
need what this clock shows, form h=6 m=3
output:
h=10 m=6
